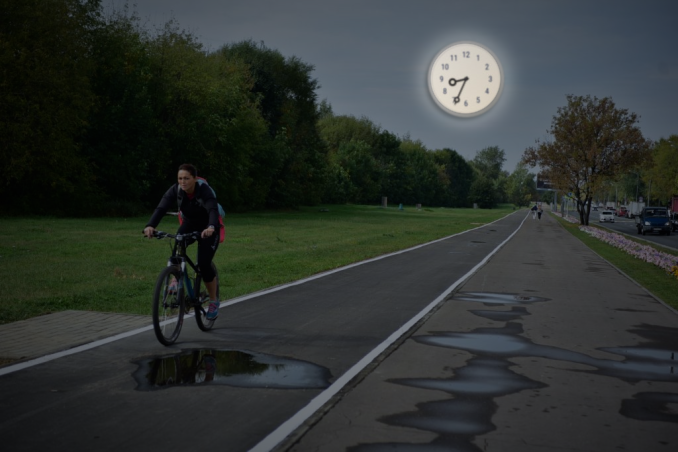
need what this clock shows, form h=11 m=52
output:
h=8 m=34
